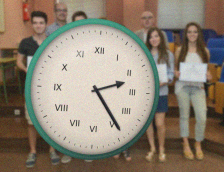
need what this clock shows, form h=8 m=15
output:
h=2 m=24
